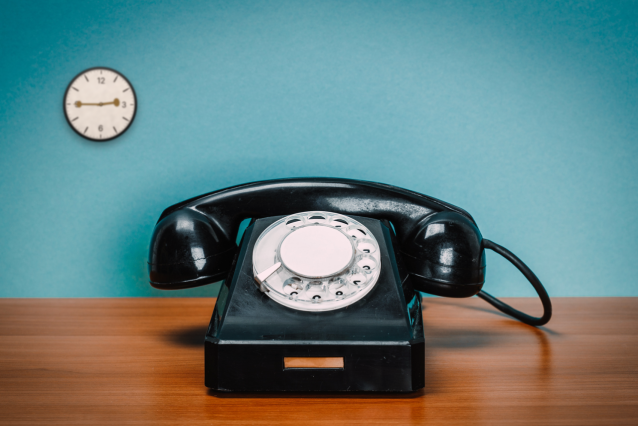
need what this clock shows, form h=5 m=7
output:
h=2 m=45
